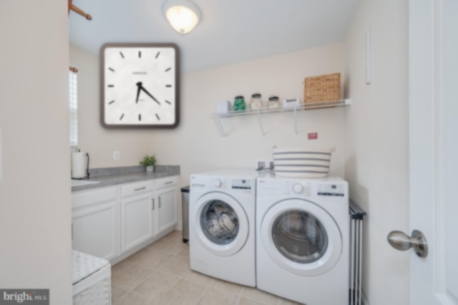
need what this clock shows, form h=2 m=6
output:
h=6 m=22
